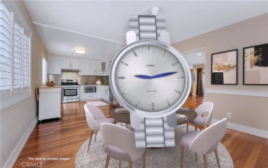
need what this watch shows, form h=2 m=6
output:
h=9 m=13
